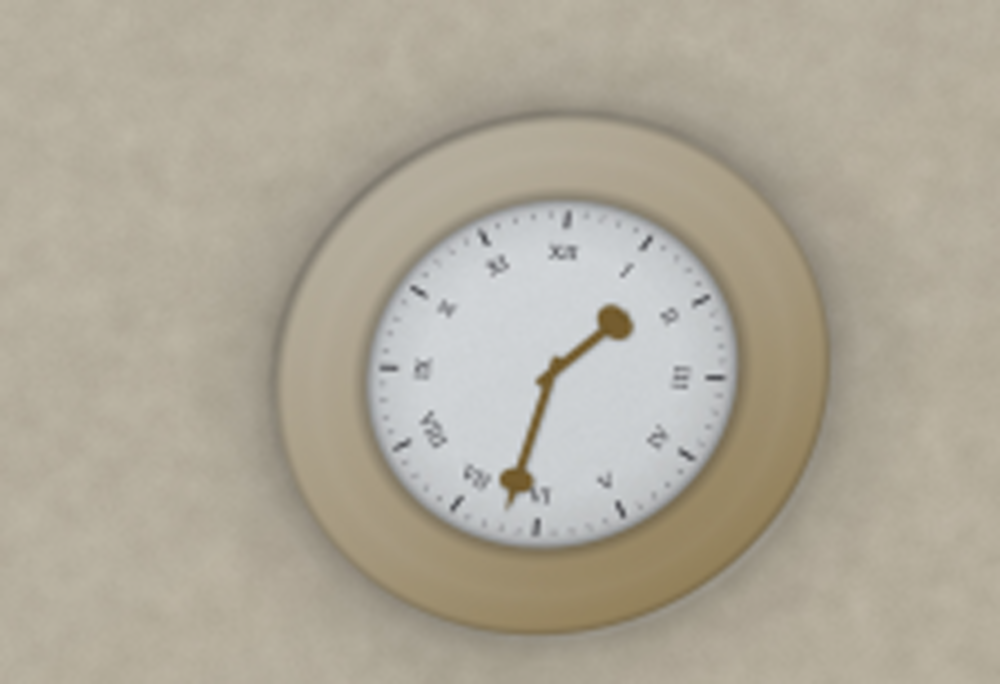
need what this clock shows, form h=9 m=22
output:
h=1 m=32
